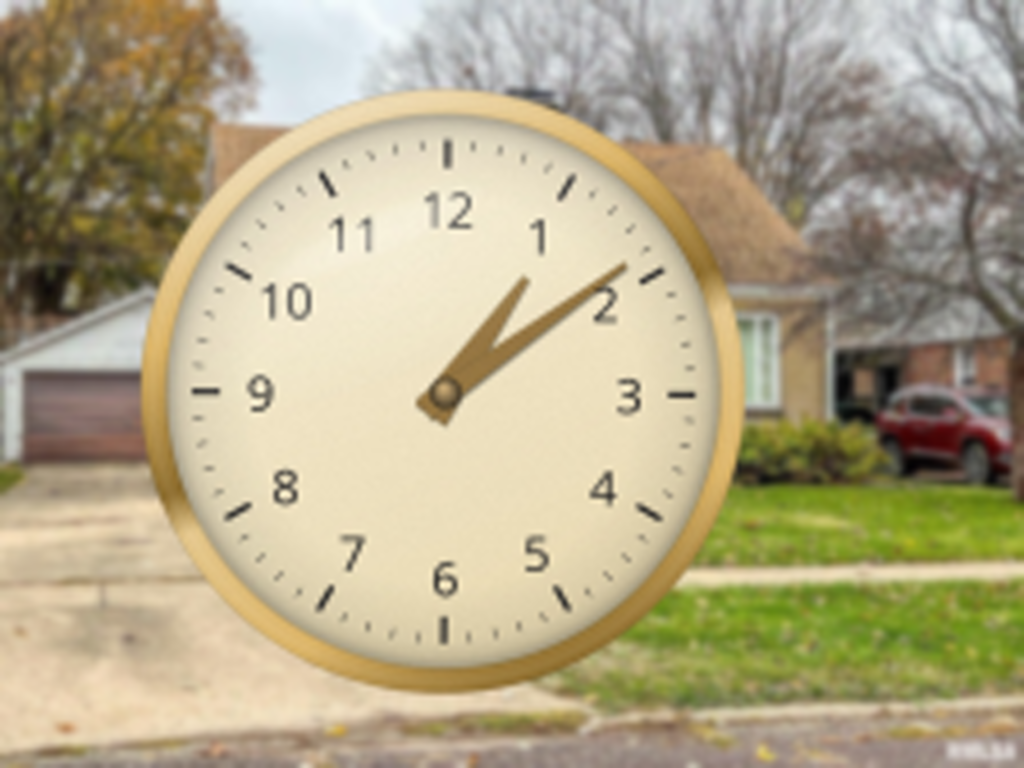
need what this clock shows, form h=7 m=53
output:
h=1 m=9
